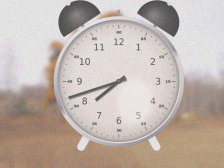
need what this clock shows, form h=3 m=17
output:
h=7 m=42
